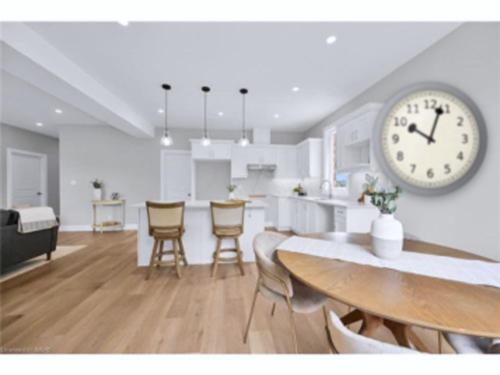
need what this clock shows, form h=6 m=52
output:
h=10 m=3
